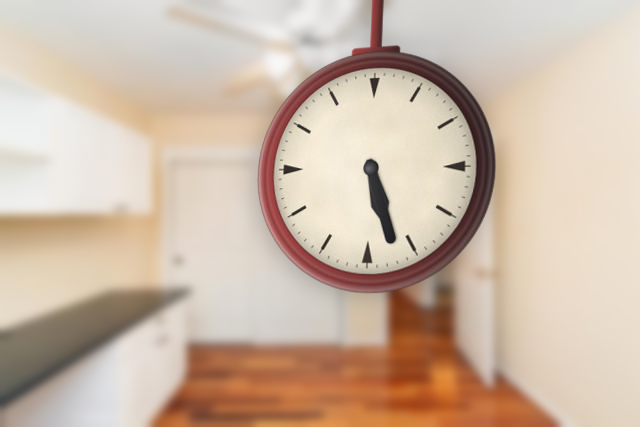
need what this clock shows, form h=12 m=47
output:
h=5 m=27
